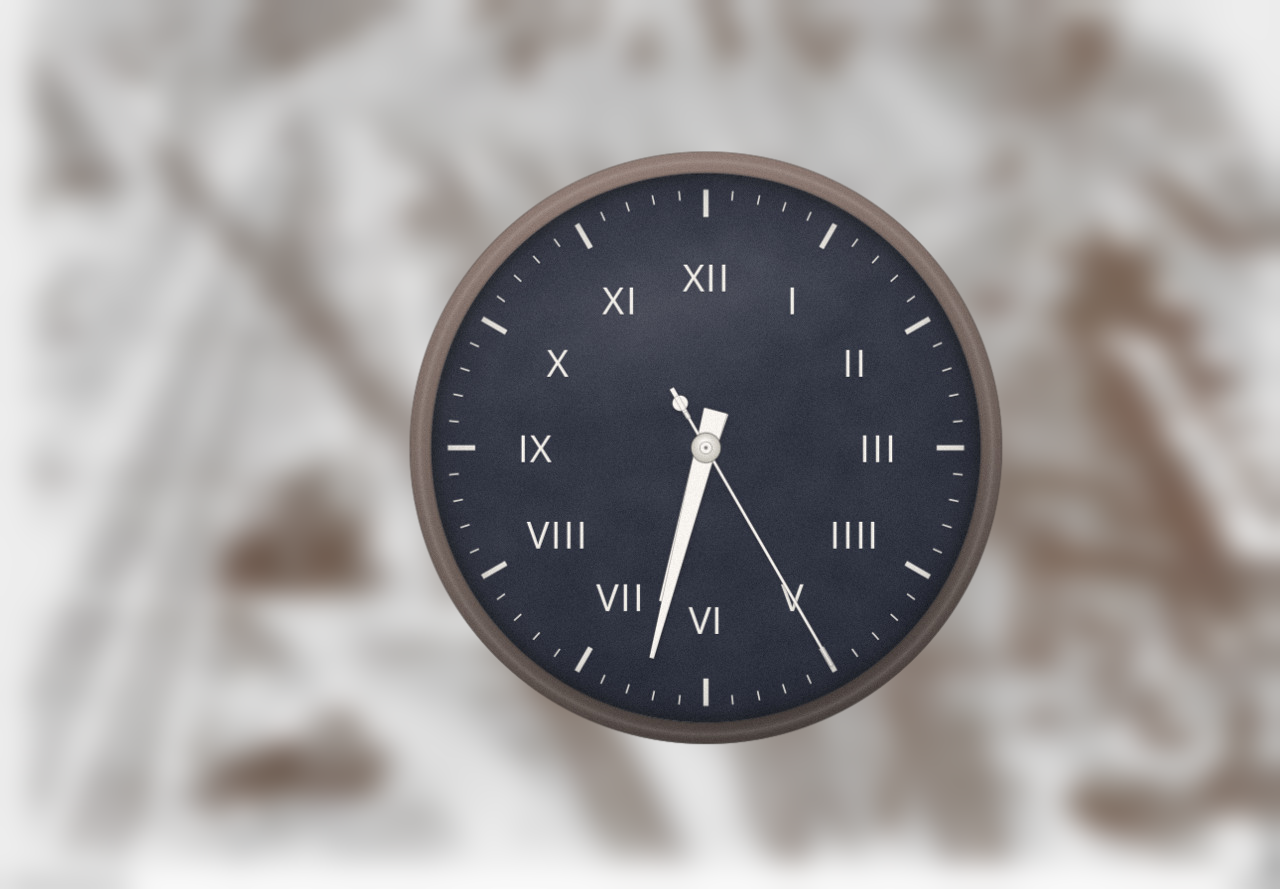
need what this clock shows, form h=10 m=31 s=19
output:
h=6 m=32 s=25
